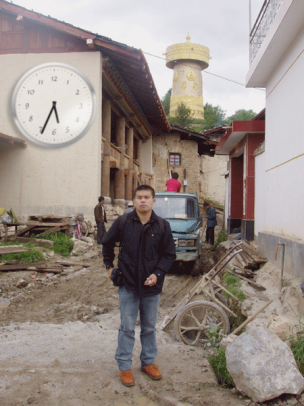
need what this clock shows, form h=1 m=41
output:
h=5 m=34
